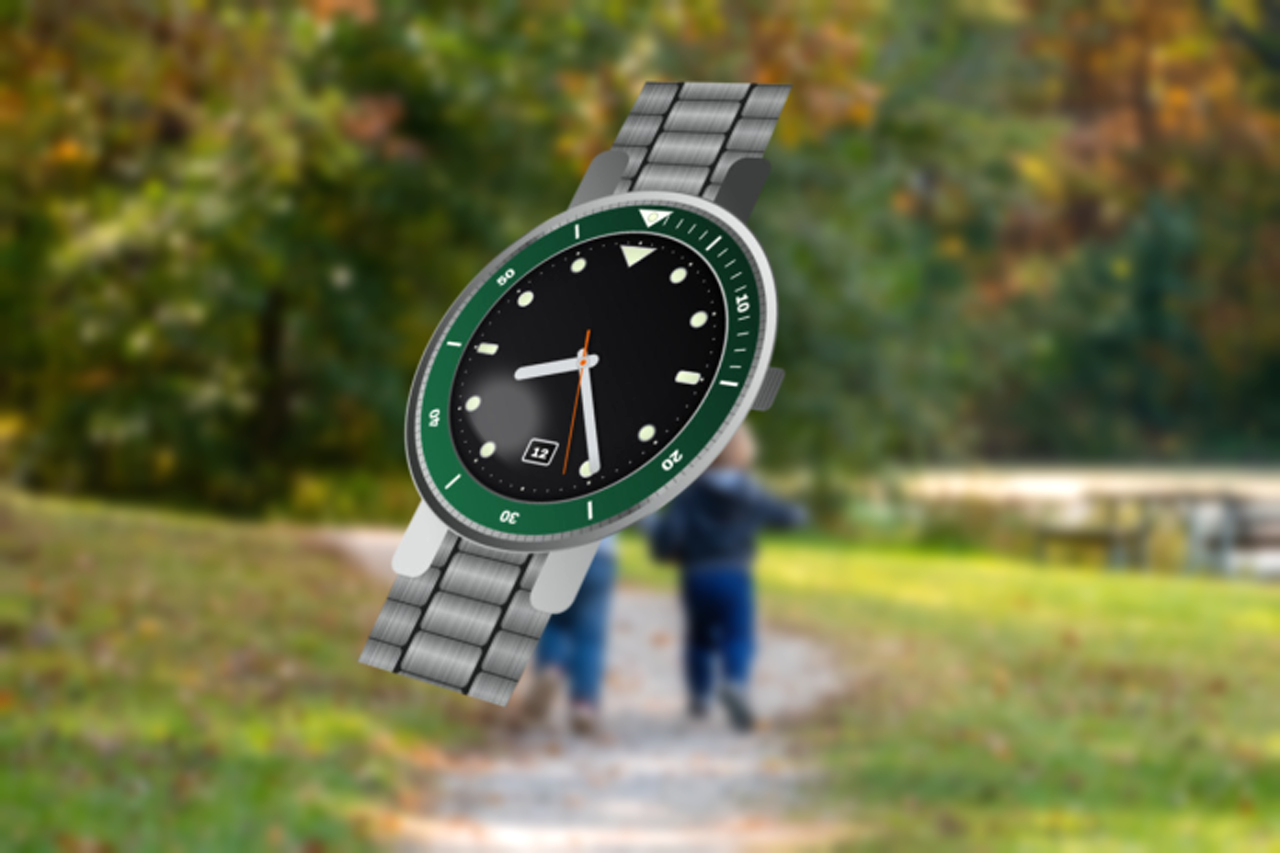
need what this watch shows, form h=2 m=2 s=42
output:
h=8 m=24 s=27
